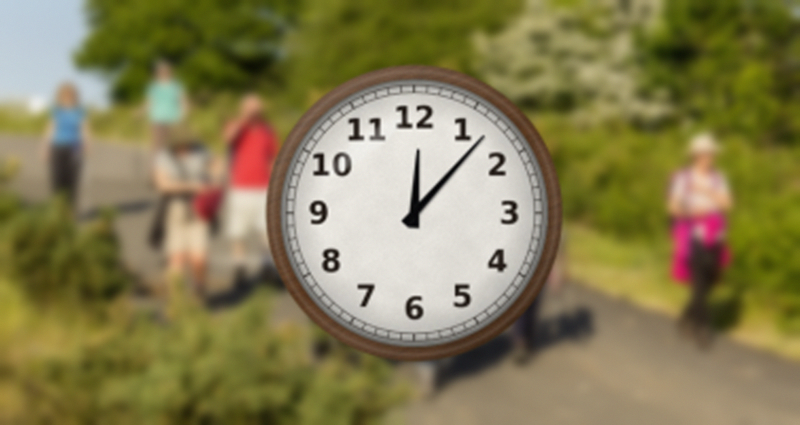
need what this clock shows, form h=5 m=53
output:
h=12 m=7
